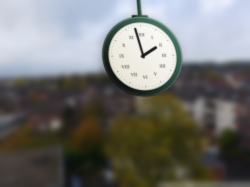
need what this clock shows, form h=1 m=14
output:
h=1 m=58
